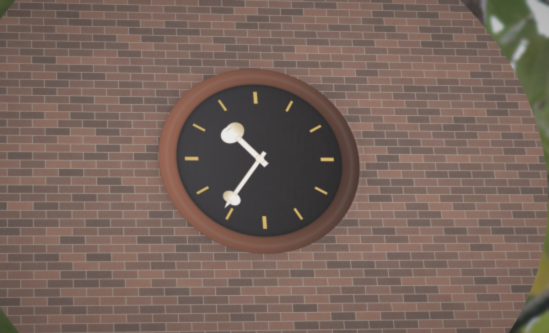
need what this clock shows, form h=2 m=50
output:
h=10 m=36
